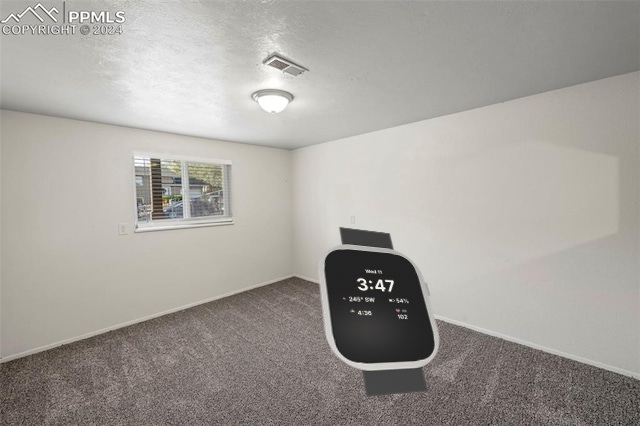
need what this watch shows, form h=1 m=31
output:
h=3 m=47
